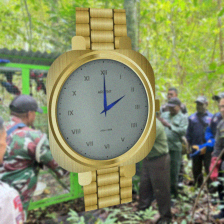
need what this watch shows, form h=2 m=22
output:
h=2 m=0
